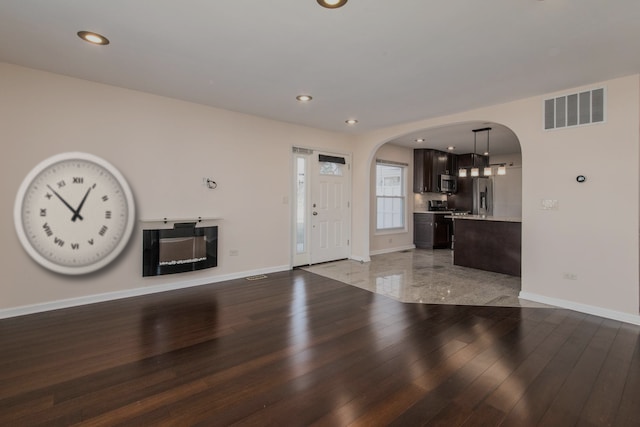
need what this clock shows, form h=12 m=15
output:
h=12 m=52
